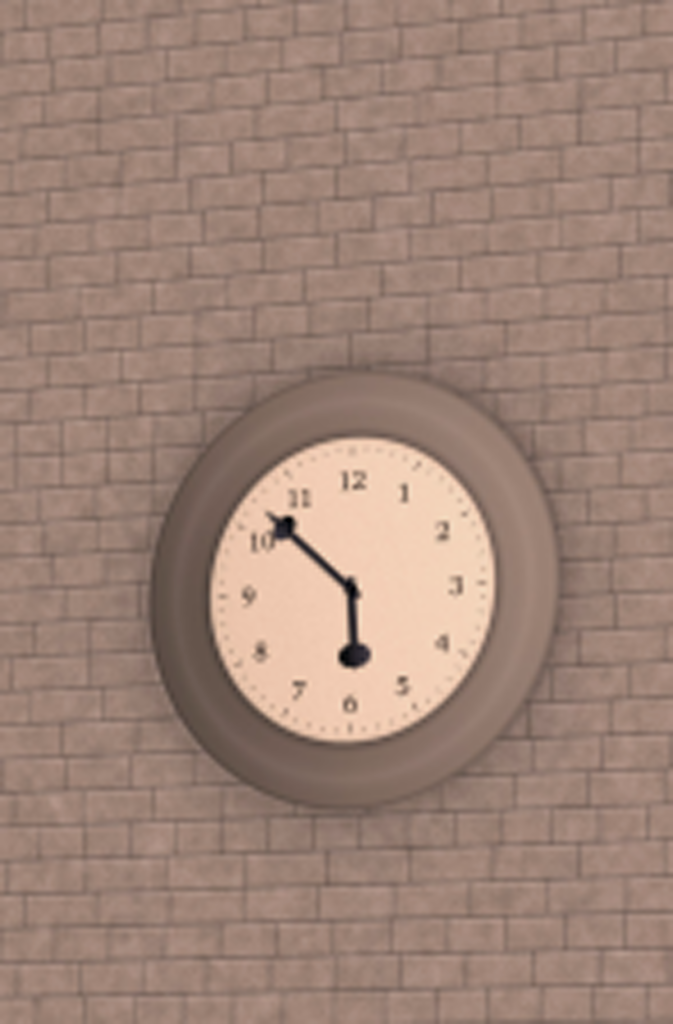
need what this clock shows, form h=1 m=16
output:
h=5 m=52
